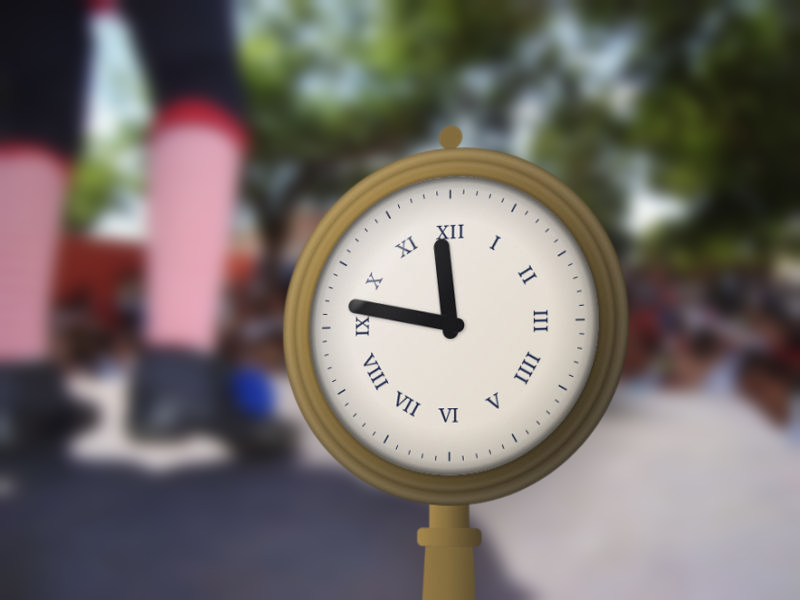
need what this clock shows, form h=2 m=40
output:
h=11 m=47
